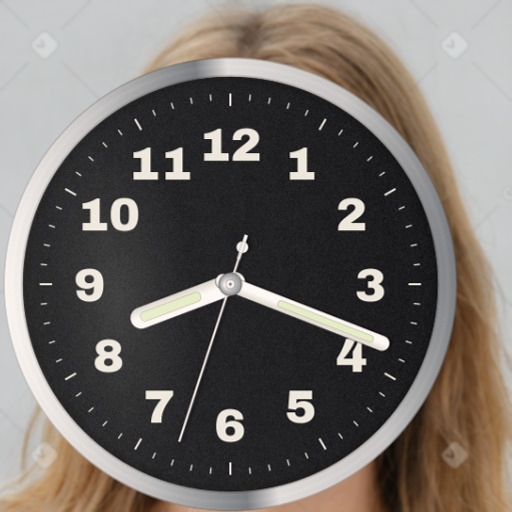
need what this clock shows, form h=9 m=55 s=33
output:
h=8 m=18 s=33
